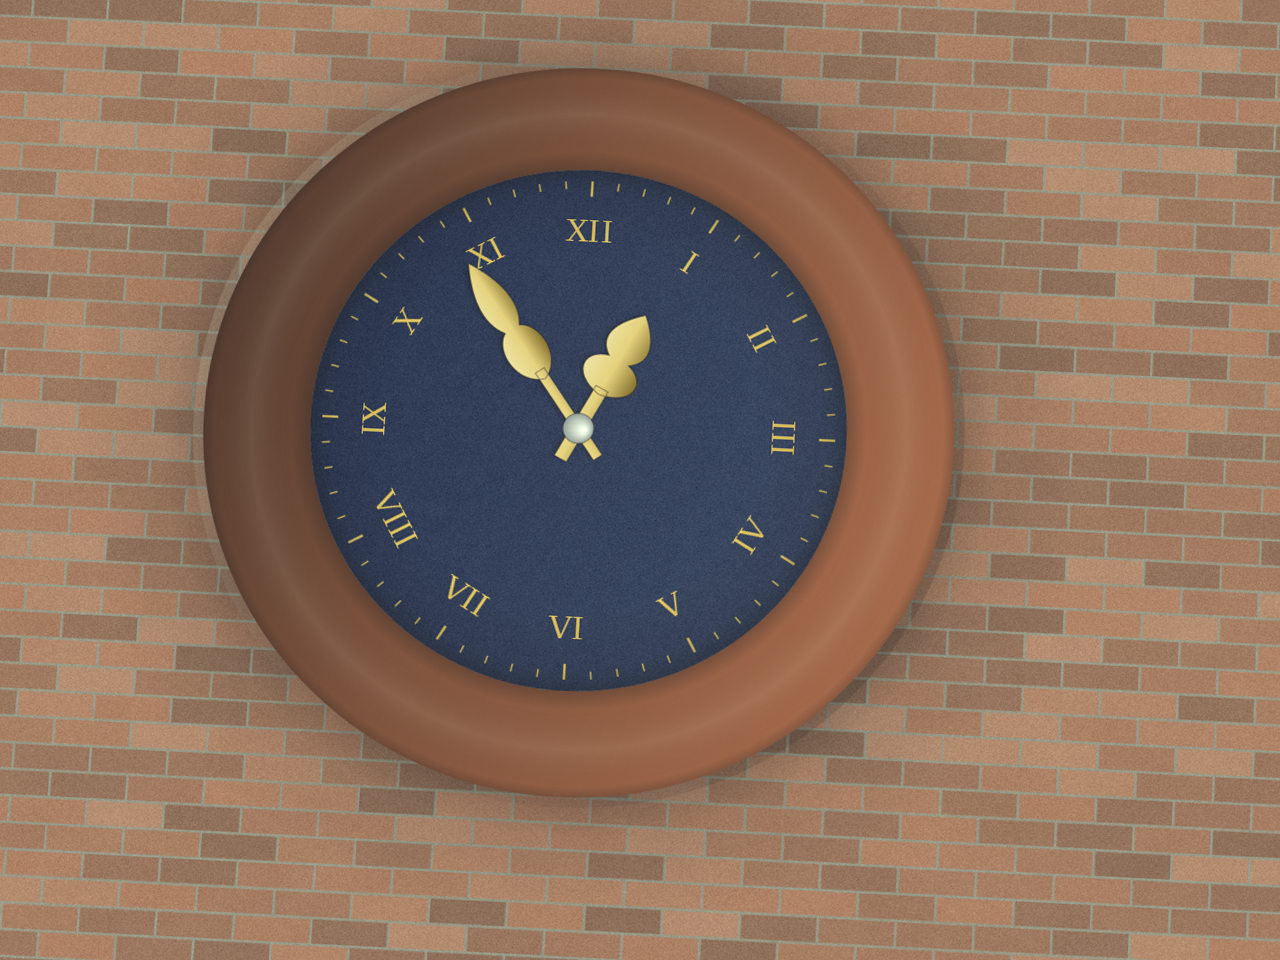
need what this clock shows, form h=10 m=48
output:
h=12 m=54
